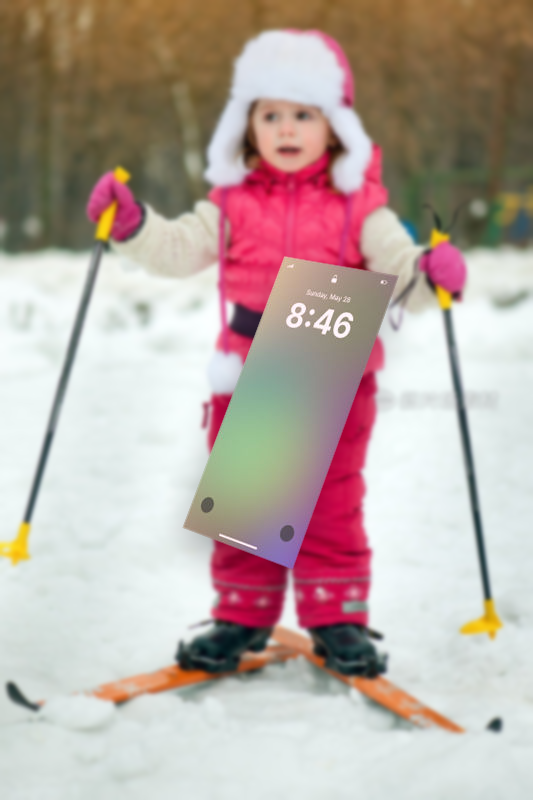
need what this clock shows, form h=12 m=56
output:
h=8 m=46
